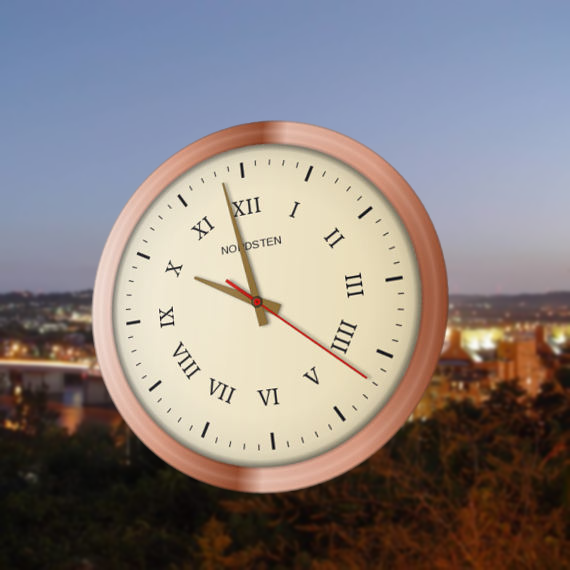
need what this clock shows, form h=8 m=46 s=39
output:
h=9 m=58 s=22
